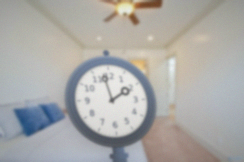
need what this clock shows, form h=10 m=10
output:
h=1 m=58
